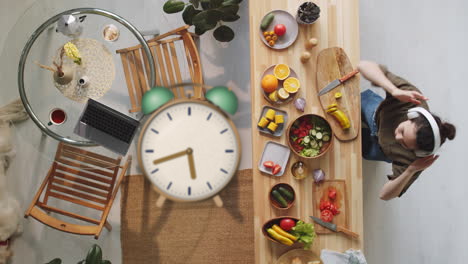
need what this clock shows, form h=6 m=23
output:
h=5 m=42
